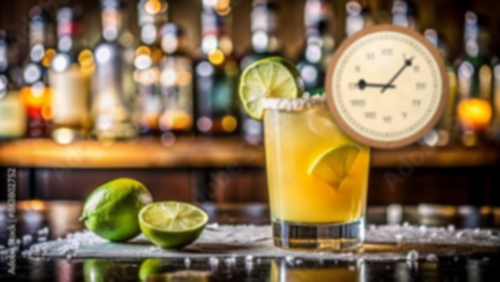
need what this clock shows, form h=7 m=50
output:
h=9 m=7
